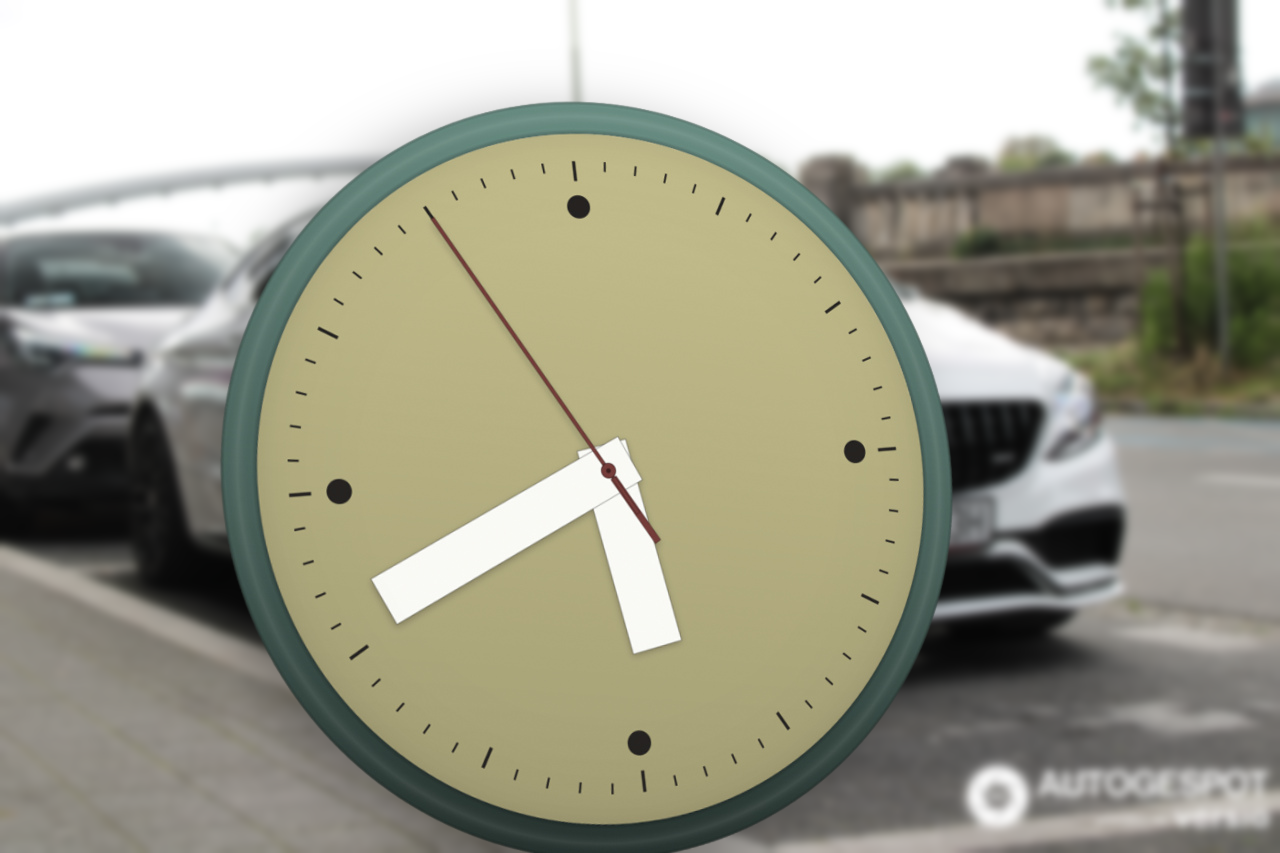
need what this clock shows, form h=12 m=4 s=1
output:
h=5 m=40 s=55
